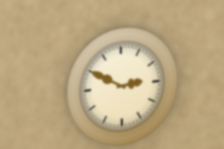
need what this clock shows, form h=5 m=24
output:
h=2 m=50
